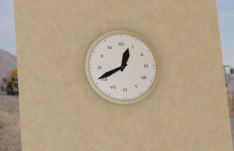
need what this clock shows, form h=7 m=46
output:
h=12 m=41
